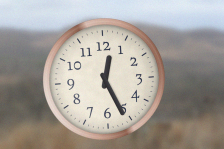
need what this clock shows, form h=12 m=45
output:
h=12 m=26
